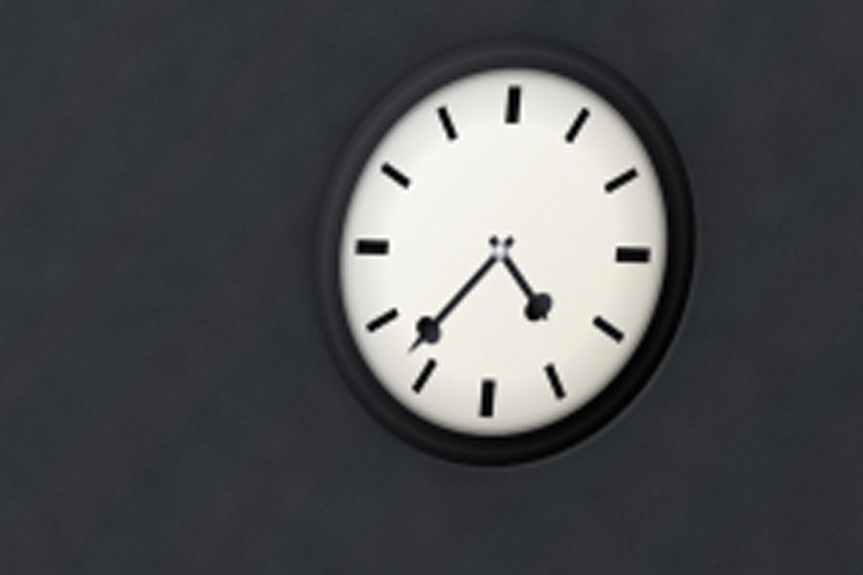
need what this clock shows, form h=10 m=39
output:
h=4 m=37
